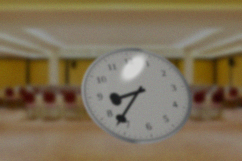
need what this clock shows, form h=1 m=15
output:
h=8 m=37
